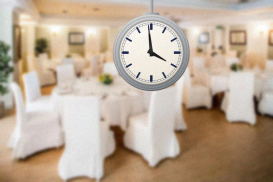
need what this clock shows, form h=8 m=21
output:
h=3 m=59
